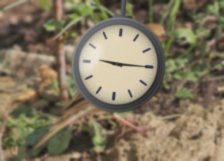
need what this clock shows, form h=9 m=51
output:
h=9 m=15
